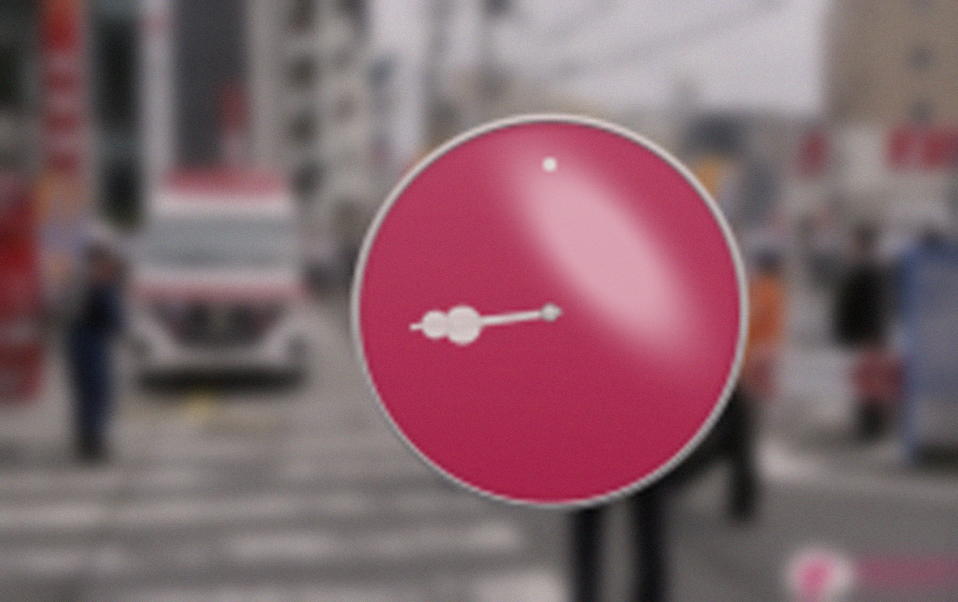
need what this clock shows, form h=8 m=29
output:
h=8 m=44
